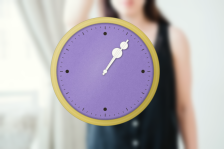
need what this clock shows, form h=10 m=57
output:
h=1 m=6
